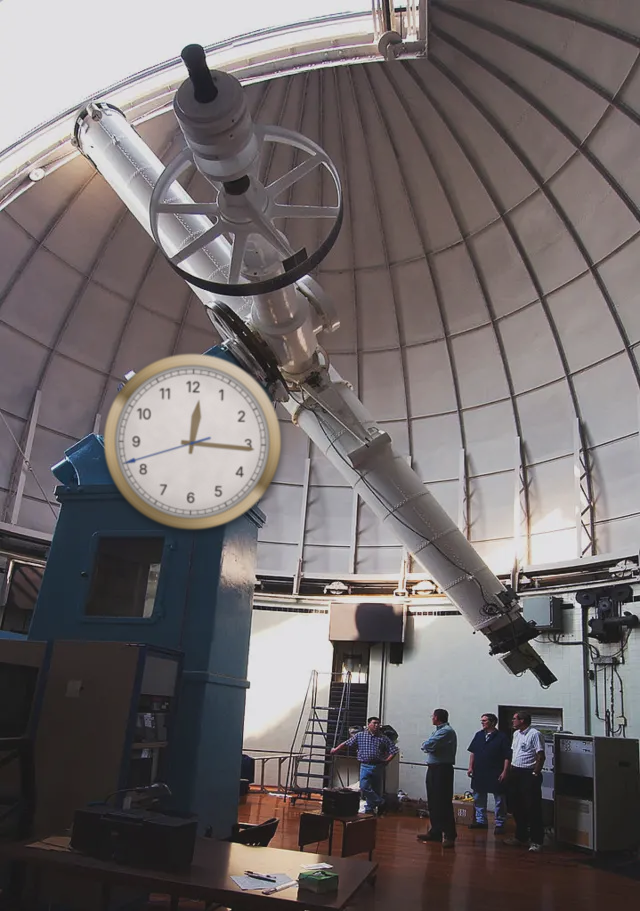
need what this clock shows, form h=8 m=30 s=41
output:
h=12 m=15 s=42
